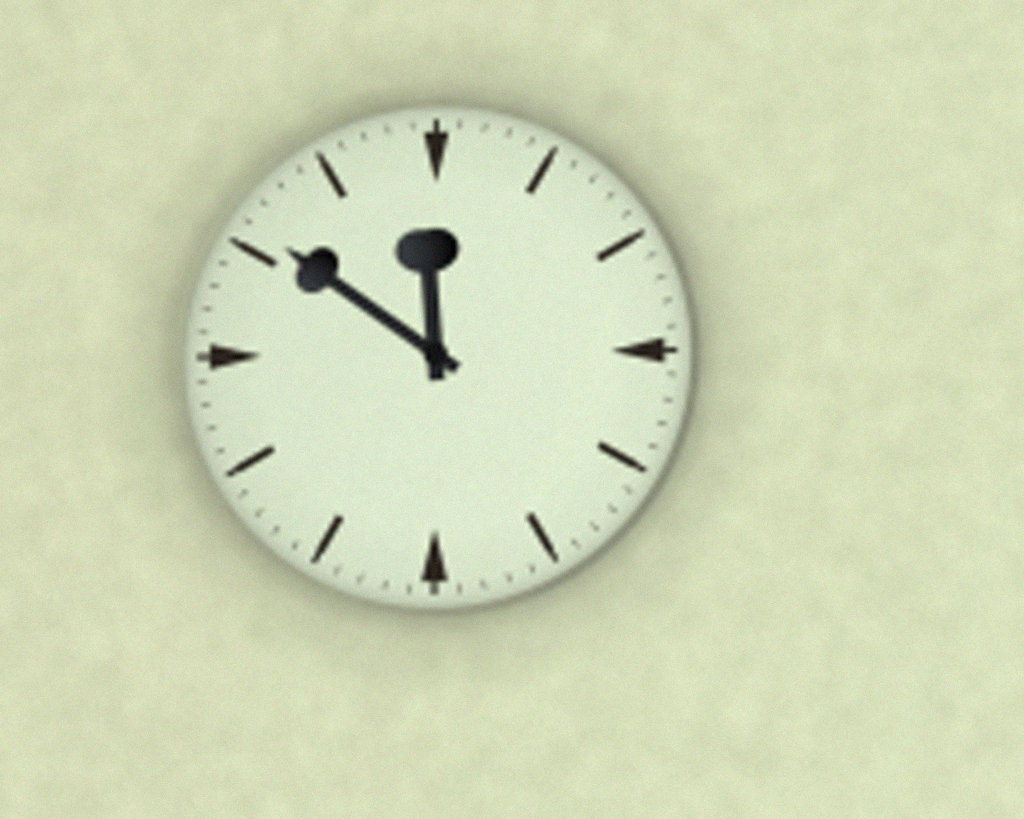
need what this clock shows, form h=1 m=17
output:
h=11 m=51
